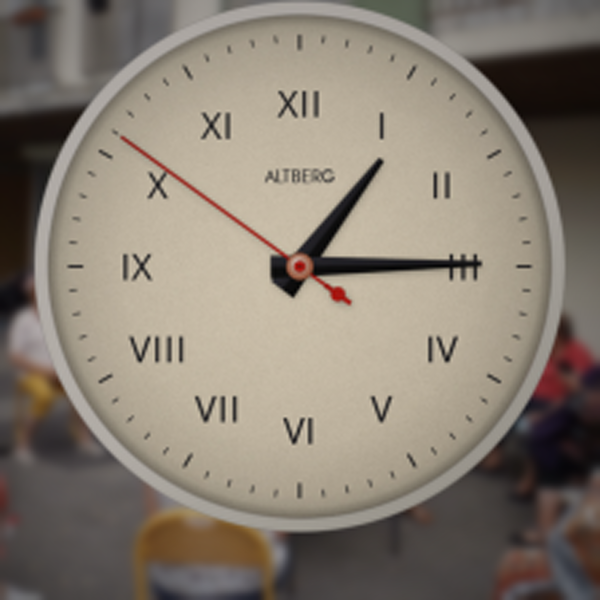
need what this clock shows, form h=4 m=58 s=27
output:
h=1 m=14 s=51
